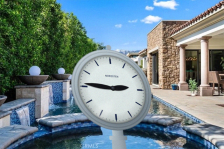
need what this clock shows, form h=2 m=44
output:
h=2 m=46
